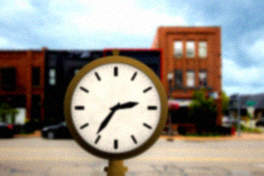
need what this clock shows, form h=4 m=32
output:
h=2 m=36
